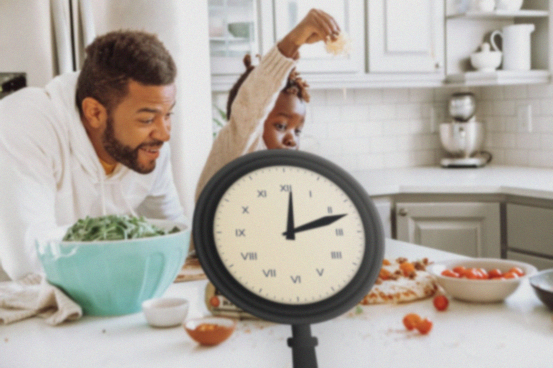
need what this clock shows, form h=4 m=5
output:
h=12 m=12
